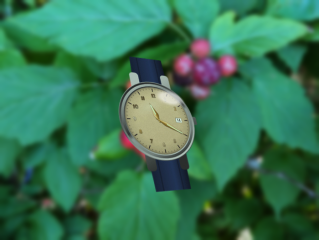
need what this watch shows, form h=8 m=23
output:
h=11 m=20
